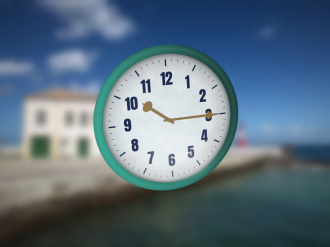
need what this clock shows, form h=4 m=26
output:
h=10 m=15
